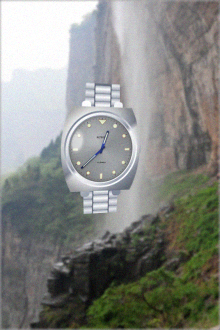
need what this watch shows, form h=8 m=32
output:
h=12 m=38
